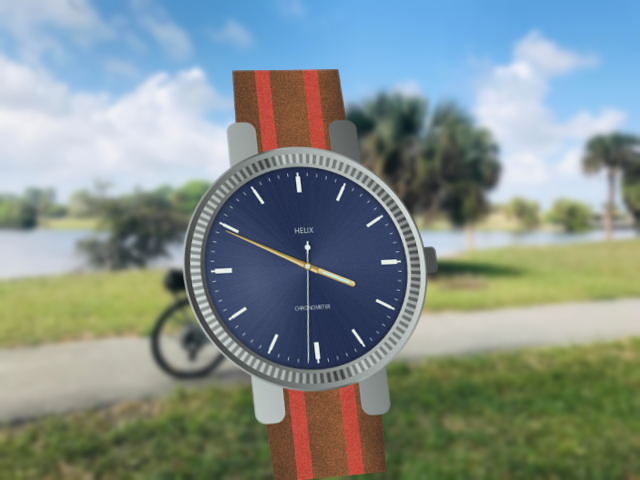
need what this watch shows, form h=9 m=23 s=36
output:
h=3 m=49 s=31
